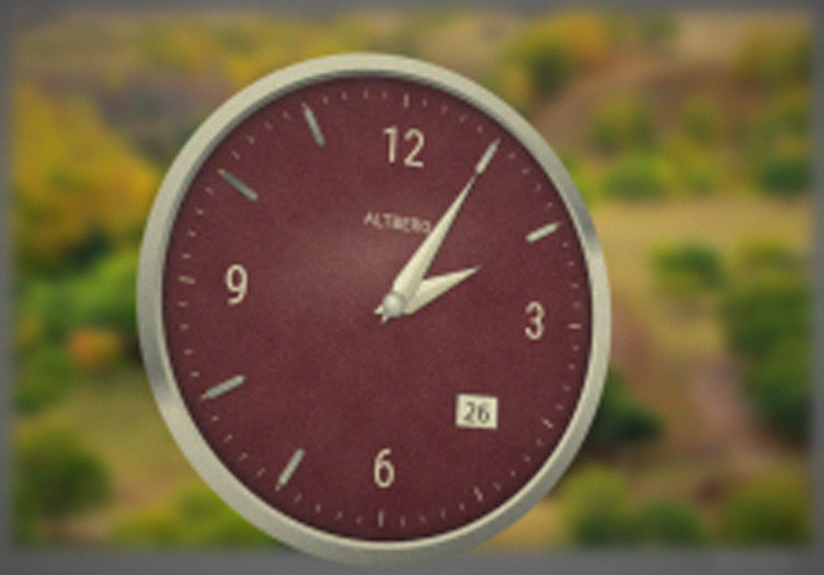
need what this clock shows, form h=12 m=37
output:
h=2 m=5
